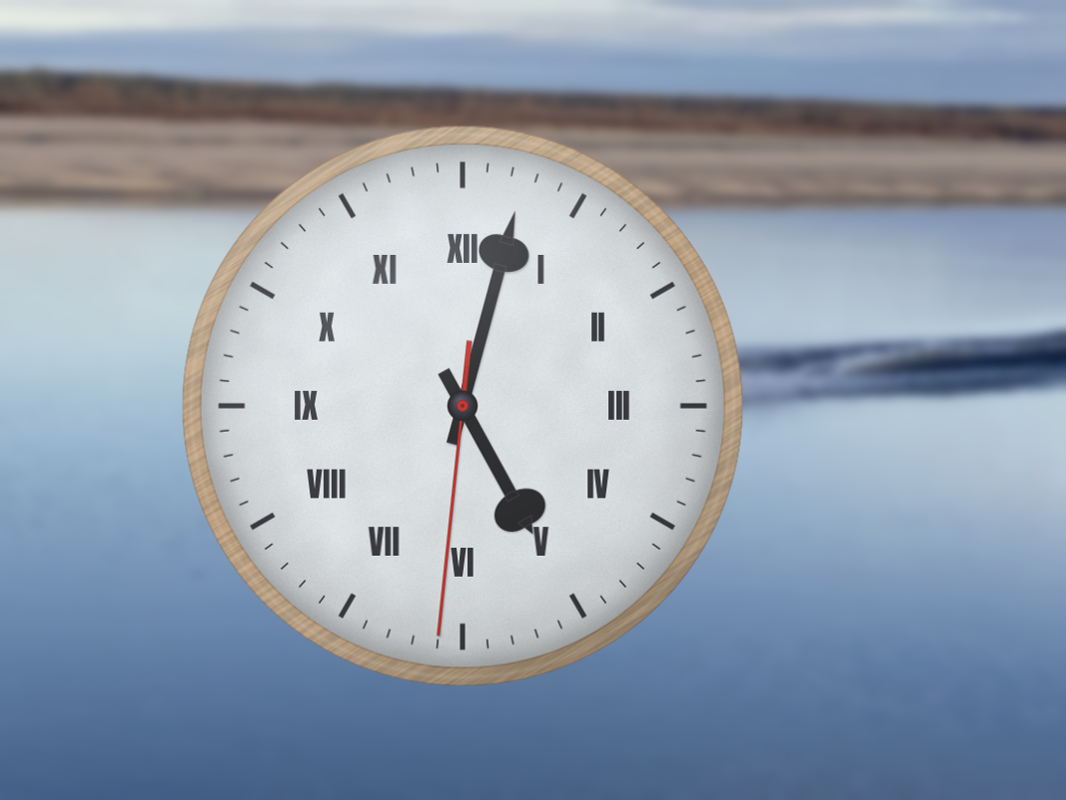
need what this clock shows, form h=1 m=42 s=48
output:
h=5 m=2 s=31
